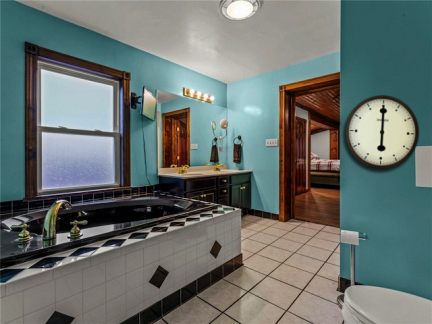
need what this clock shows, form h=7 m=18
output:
h=6 m=0
